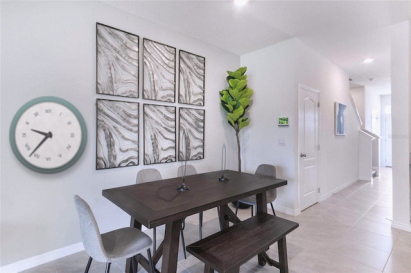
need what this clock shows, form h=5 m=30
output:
h=9 m=37
